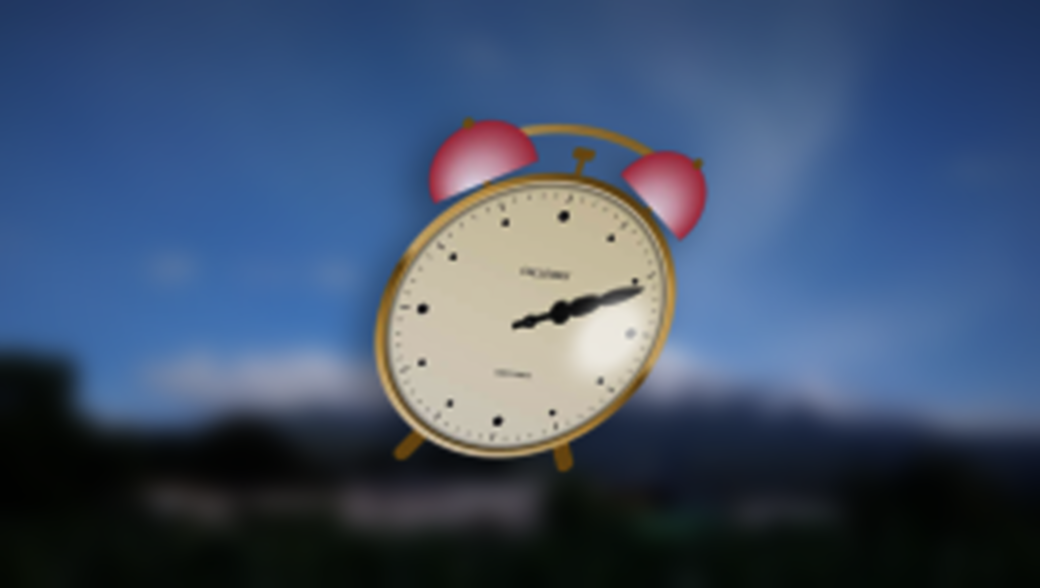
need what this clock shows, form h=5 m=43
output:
h=2 m=11
